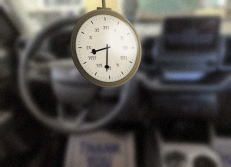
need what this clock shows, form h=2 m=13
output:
h=8 m=31
